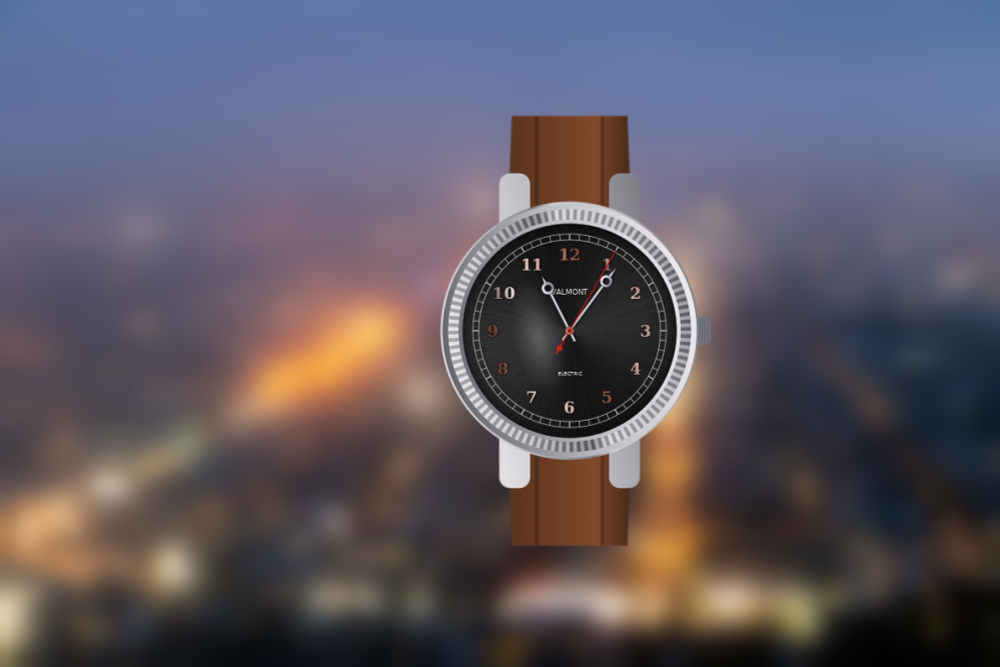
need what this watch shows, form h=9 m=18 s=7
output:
h=11 m=6 s=5
